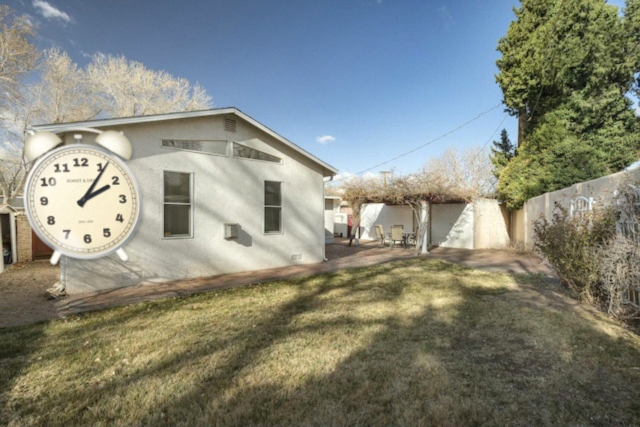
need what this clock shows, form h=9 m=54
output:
h=2 m=6
